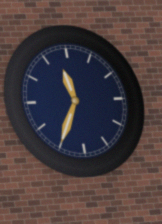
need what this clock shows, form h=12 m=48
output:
h=11 m=35
